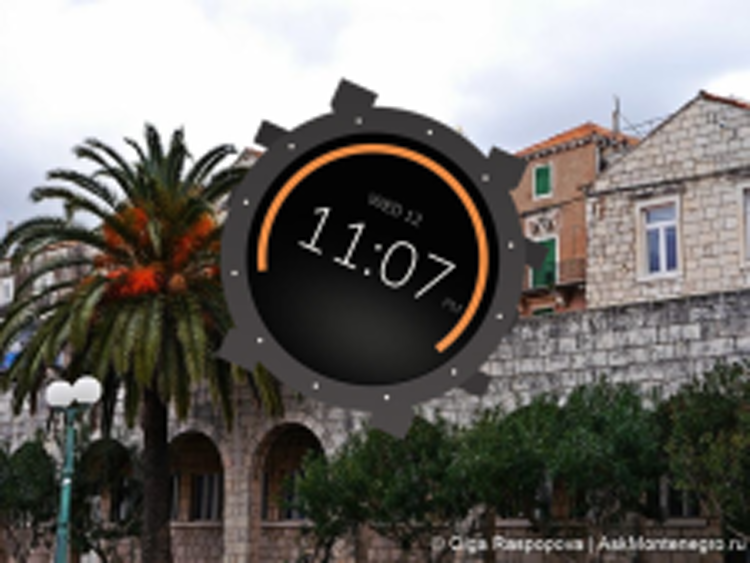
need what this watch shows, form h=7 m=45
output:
h=11 m=7
